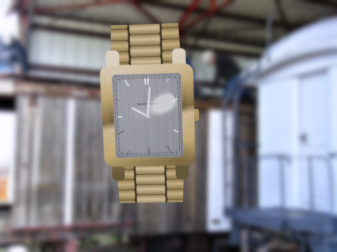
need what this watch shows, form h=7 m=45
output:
h=10 m=1
